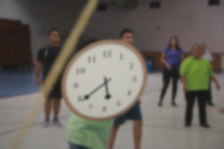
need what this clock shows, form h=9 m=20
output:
h=5 m=39
